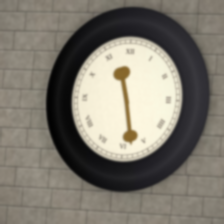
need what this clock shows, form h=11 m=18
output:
h=11 m=28
